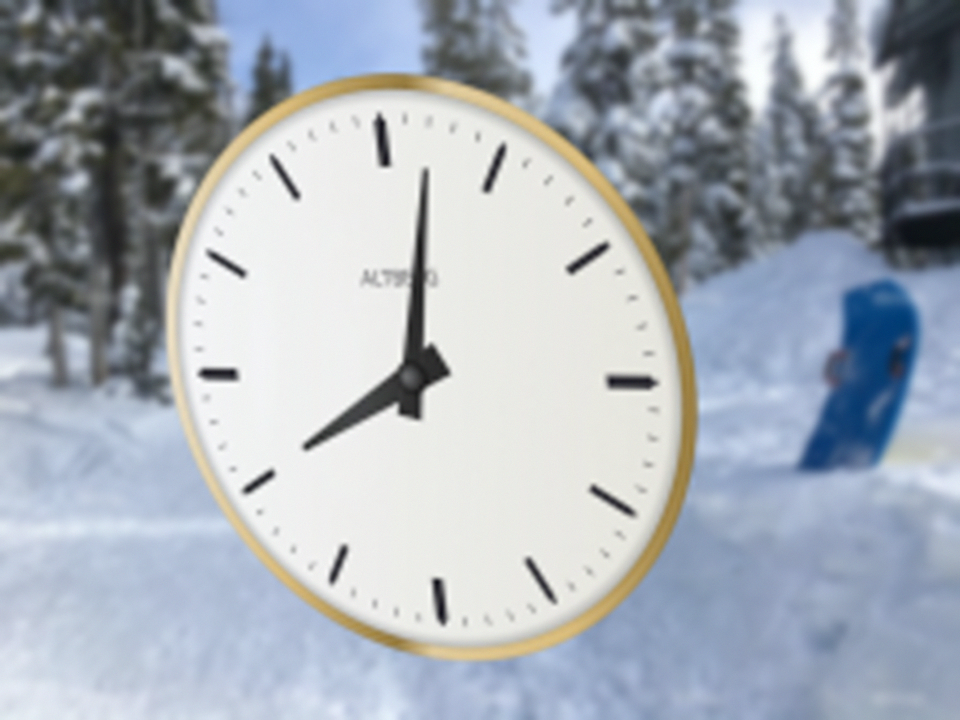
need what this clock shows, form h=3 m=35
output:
h=8 m=2
